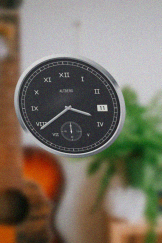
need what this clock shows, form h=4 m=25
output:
h=3 m=39
